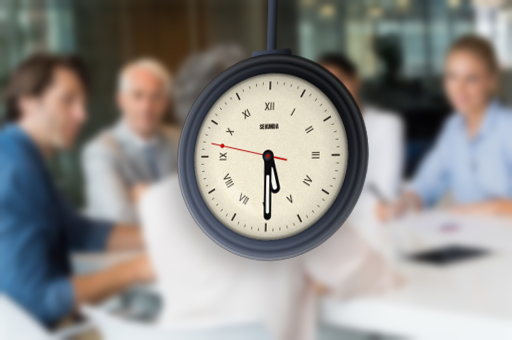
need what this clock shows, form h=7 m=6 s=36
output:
h=5 m=29 s=47
